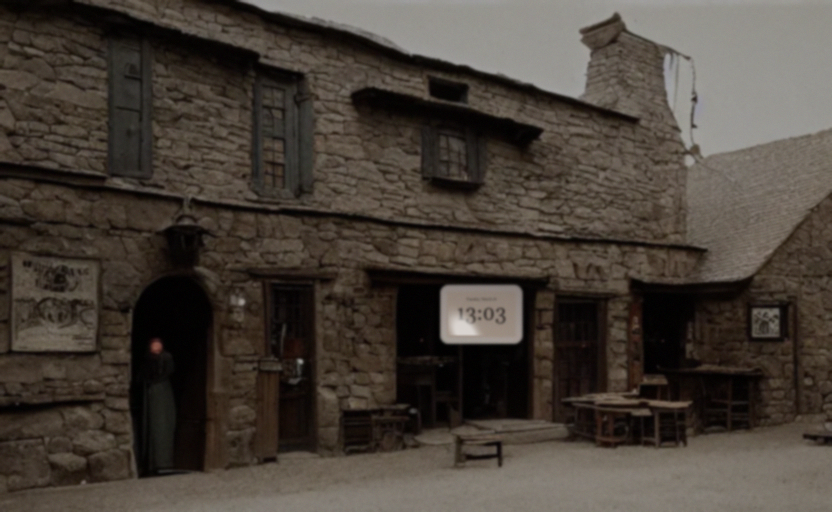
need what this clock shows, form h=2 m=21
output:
h=13 m=3
